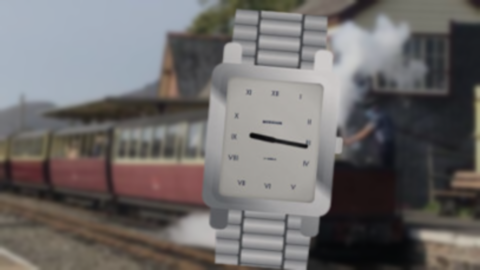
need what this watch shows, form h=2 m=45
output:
h=9 m=16
